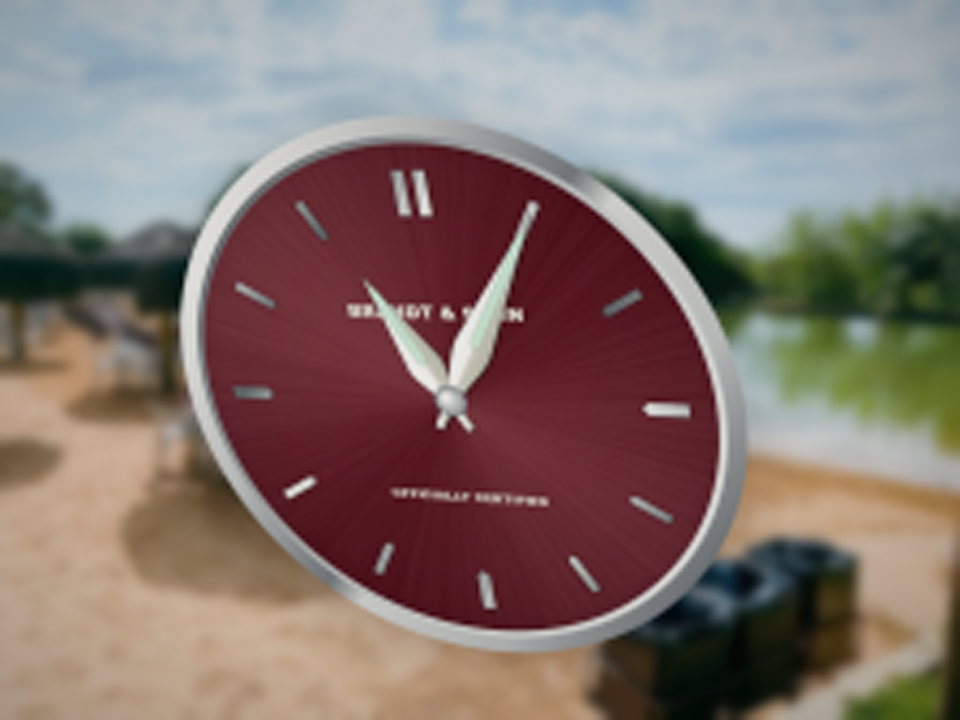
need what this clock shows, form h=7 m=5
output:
h=11 m=5
